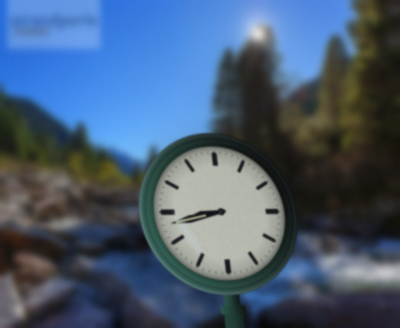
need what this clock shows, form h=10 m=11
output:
h=8 m=43
